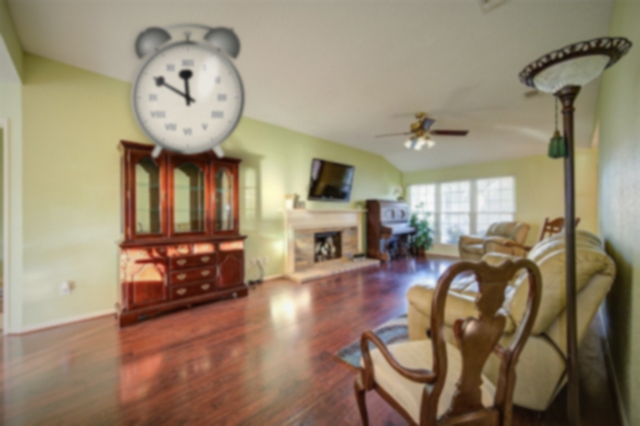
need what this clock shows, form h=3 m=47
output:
h=11 m=50
